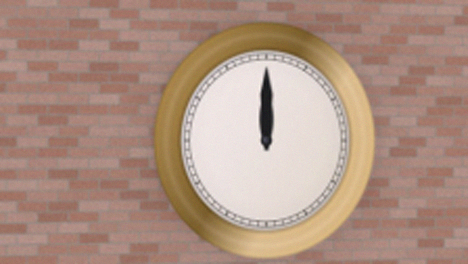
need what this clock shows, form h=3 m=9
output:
h=12 m=0
